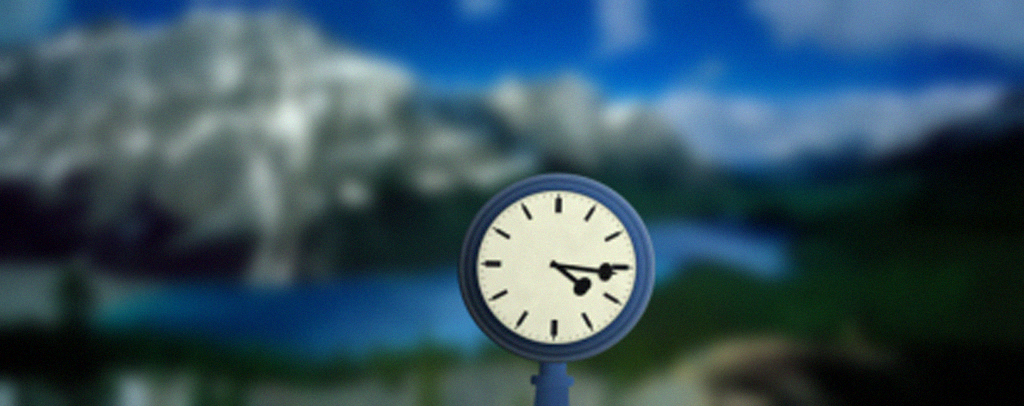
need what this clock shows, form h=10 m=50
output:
h=4 m=16
